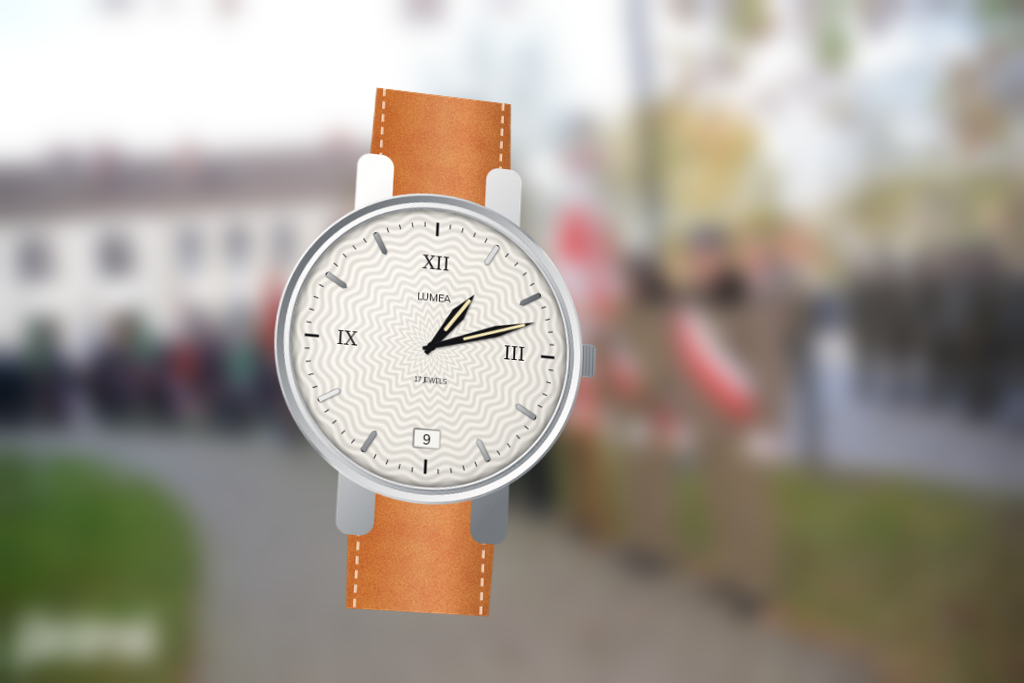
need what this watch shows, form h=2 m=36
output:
h=1 m=12
